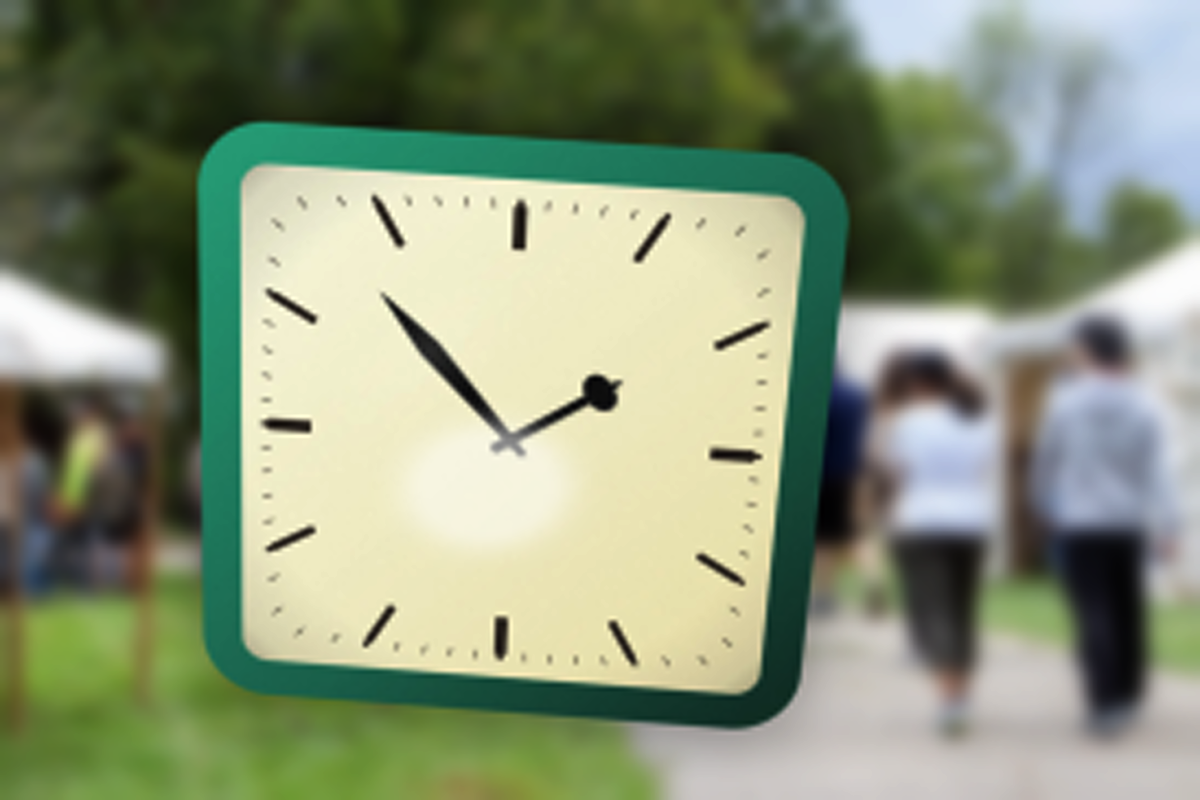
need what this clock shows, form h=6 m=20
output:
h=1 m=53
